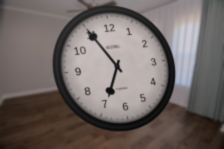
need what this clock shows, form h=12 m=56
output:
h=6 m=55
